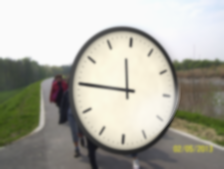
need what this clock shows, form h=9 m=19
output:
h=11 m=45
